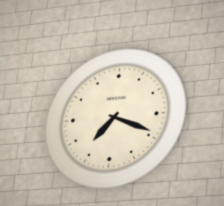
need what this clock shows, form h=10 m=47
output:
h=7 m=19
